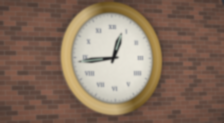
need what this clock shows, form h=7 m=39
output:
h=12 m=44
